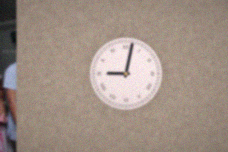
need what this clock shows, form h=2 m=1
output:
h=9 m=2
